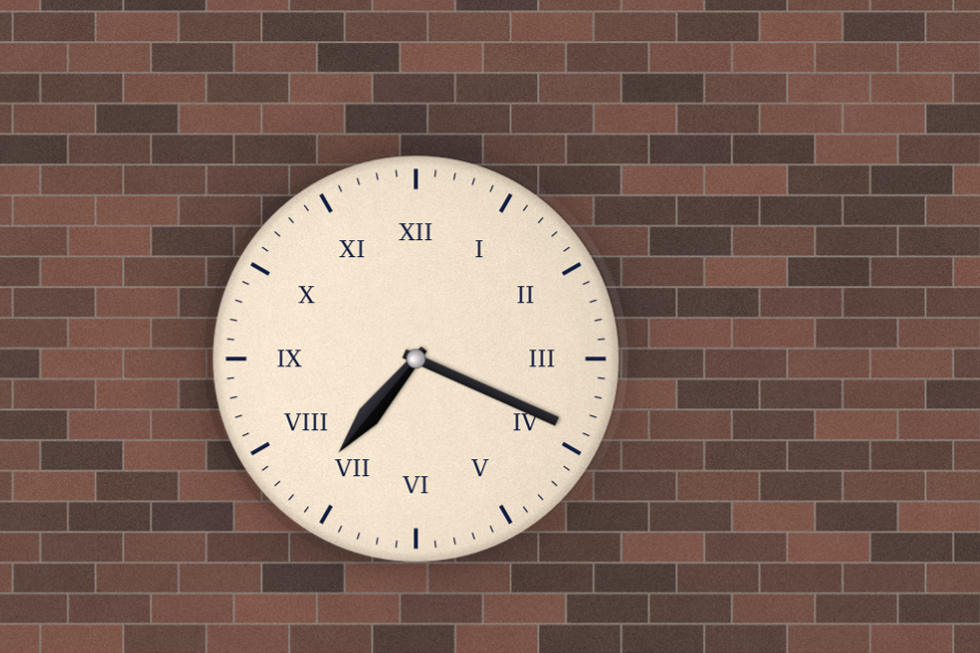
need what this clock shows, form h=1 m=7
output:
h=7 m=19
